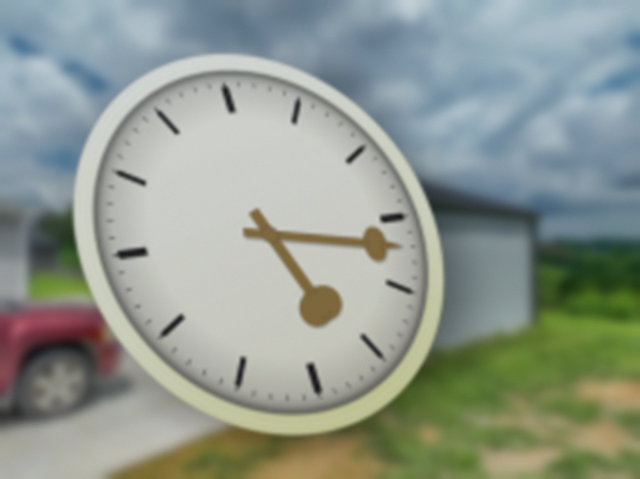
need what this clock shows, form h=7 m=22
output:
h=5 m=17
